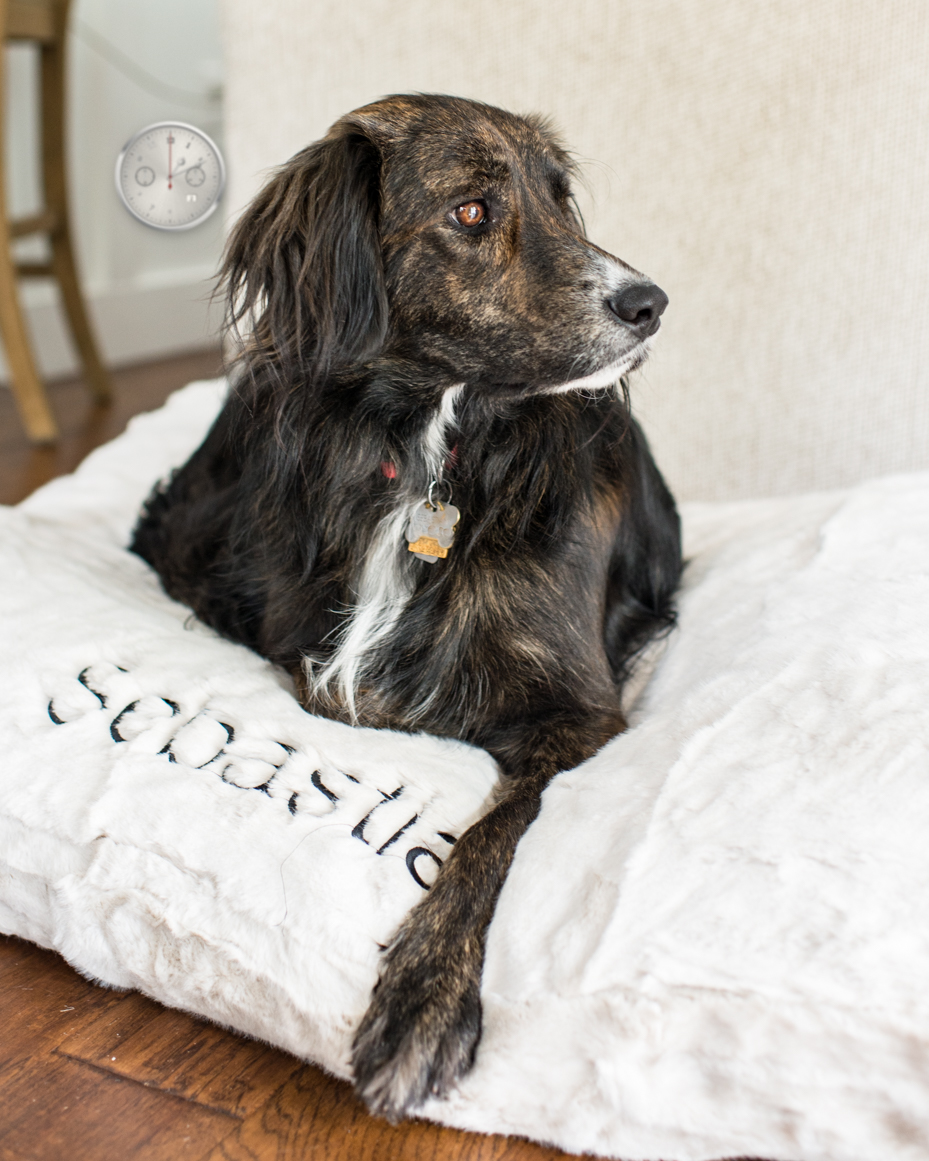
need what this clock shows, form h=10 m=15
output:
h=1 m=11
